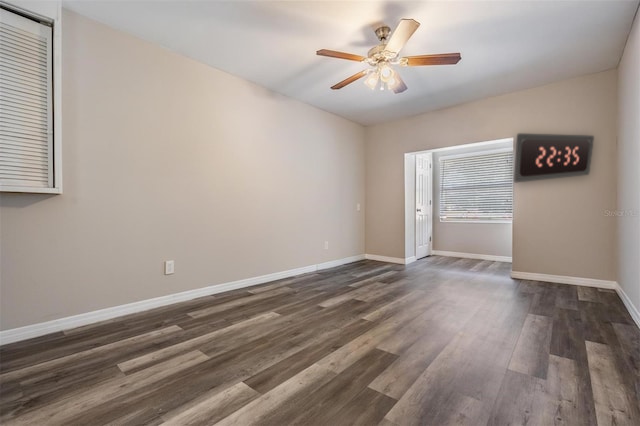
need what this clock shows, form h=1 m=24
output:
h=22 m=35
